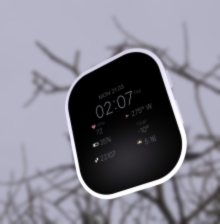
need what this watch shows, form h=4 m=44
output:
h=2 m=7
